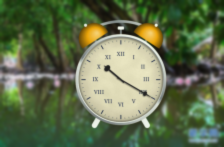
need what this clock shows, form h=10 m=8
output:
h=10 m=20
